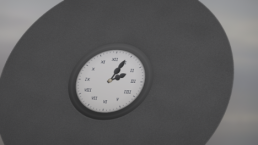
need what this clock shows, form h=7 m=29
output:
h=2 m=4
